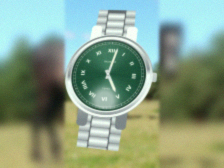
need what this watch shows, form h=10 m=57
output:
h=5 m=2
